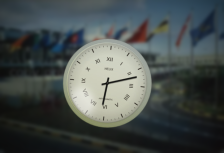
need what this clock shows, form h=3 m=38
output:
h=6 m=12
